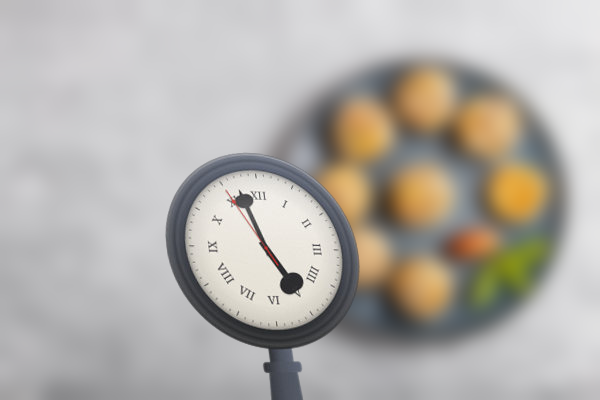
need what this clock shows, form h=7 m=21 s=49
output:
h=4 m=56 s=55
